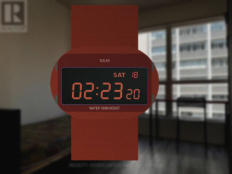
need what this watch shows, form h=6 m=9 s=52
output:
h=2 m=23 s=20
